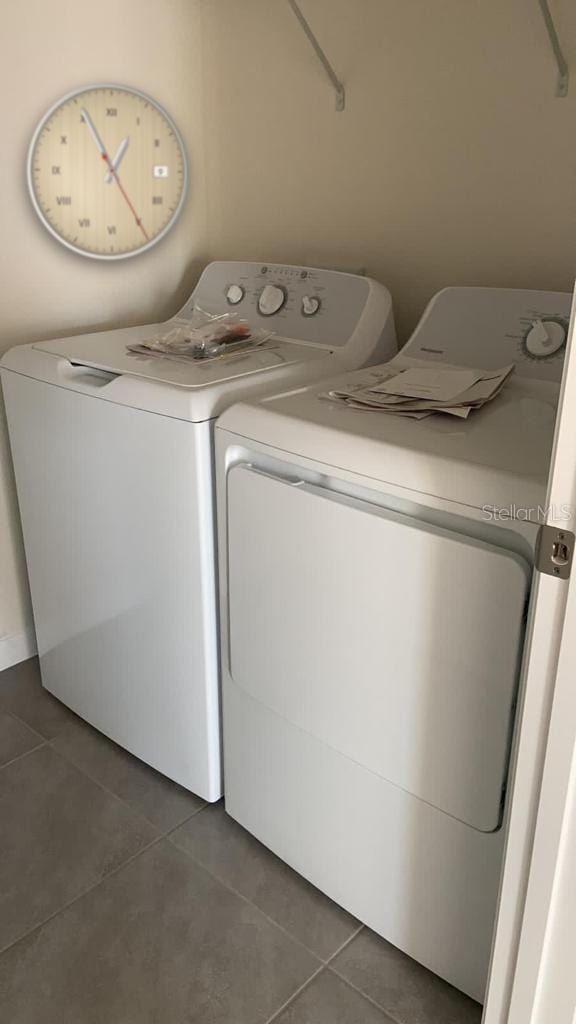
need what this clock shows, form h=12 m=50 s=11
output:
h=12 m=55 s=25
